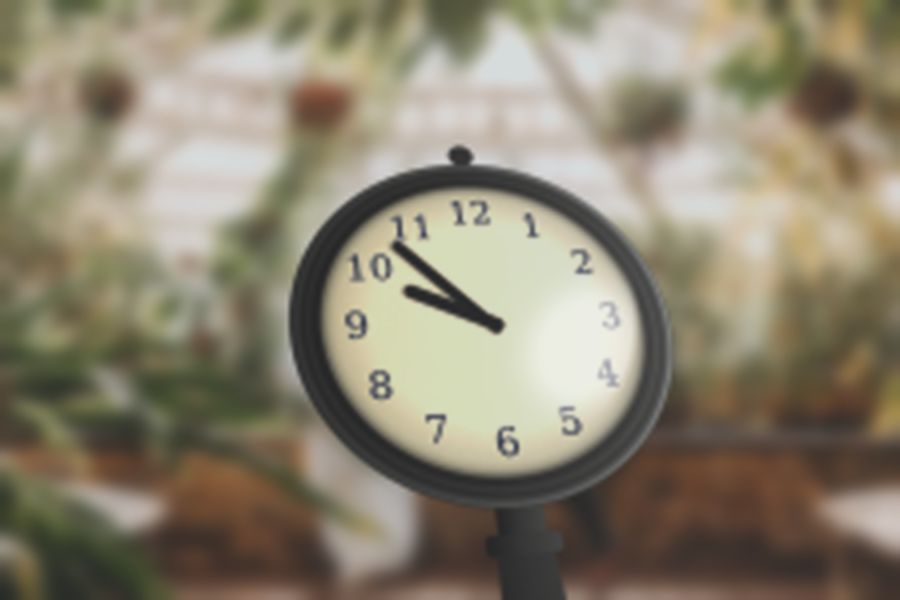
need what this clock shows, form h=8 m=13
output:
h=9 m=53
